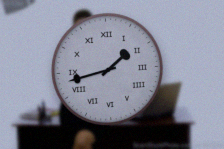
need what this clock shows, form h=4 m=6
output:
h=1 m=43
